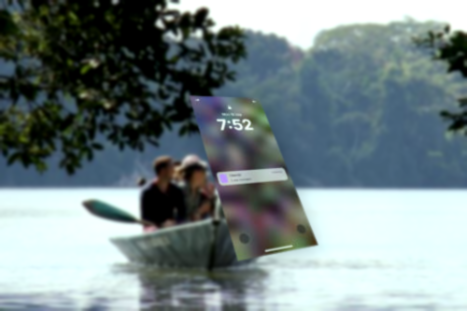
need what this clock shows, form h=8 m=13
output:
h=7 m=52
